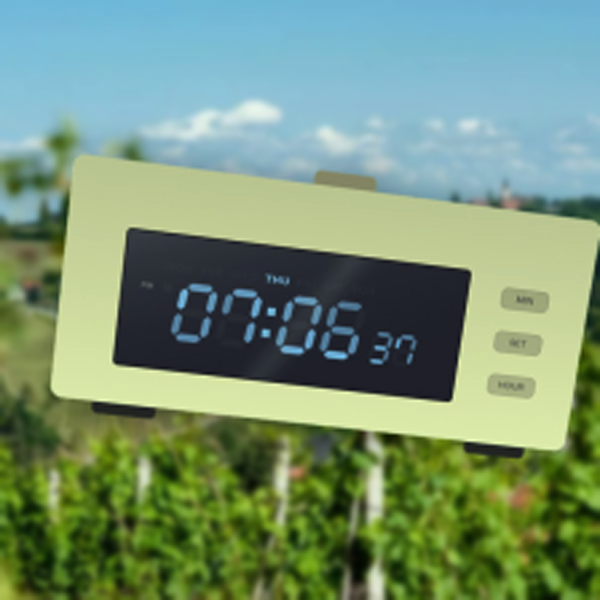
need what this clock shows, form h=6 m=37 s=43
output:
h=7 m=6 s=37
